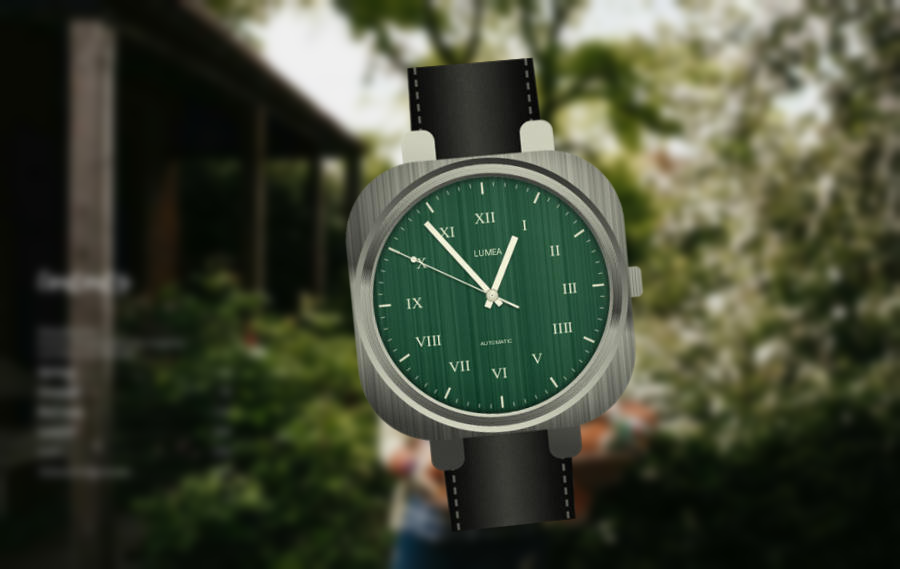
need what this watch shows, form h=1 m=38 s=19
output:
h=12 m=53 s=50
